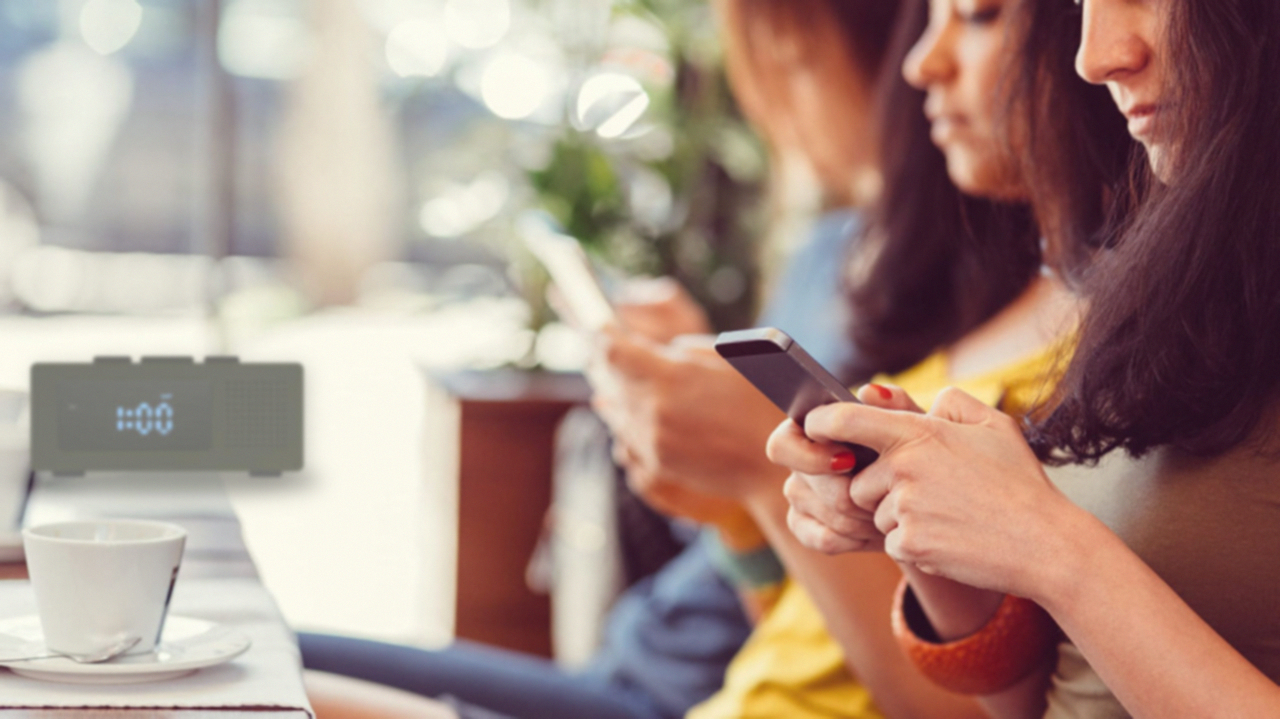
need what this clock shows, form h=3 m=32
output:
h=1 m=0
